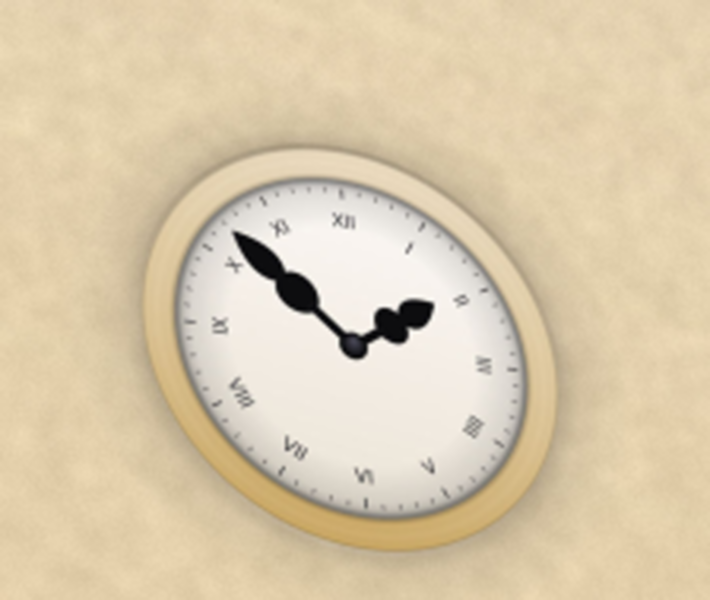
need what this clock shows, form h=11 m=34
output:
h=1 m=52
